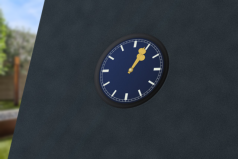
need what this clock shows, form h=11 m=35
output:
h=1 m=4
